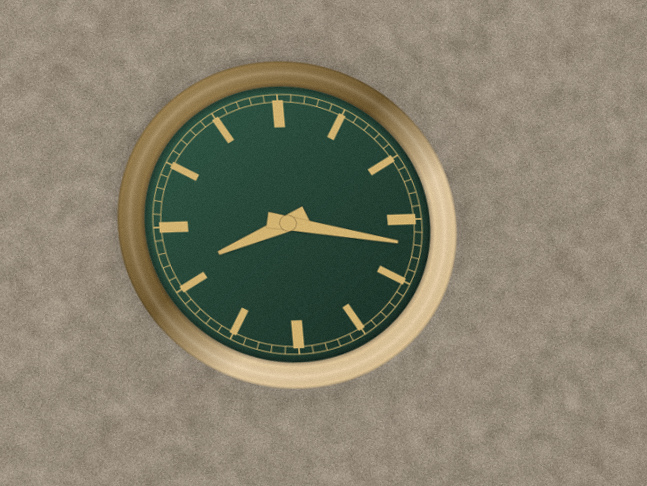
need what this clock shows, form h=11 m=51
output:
h=8 m=17
